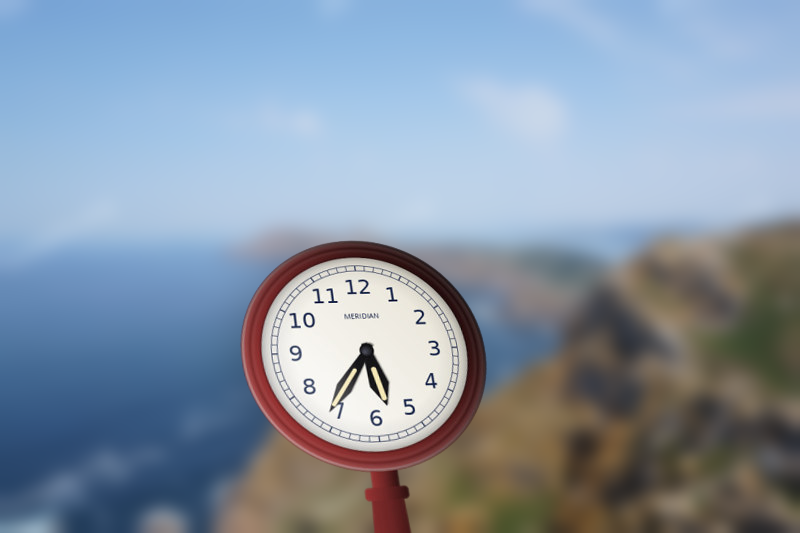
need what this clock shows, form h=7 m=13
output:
h=5 m=36
